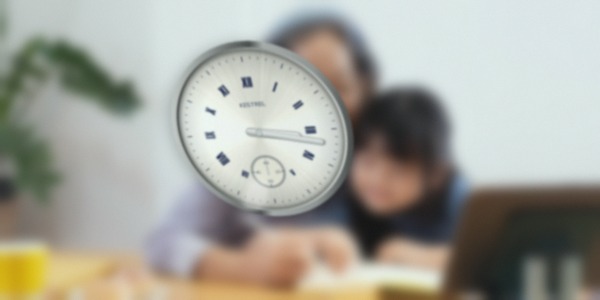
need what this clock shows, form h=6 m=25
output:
h=3 m=17
